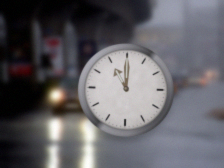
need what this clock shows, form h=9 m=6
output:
h=11 m=0
